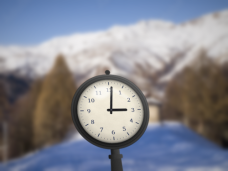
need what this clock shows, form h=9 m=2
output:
h=3 m=1
